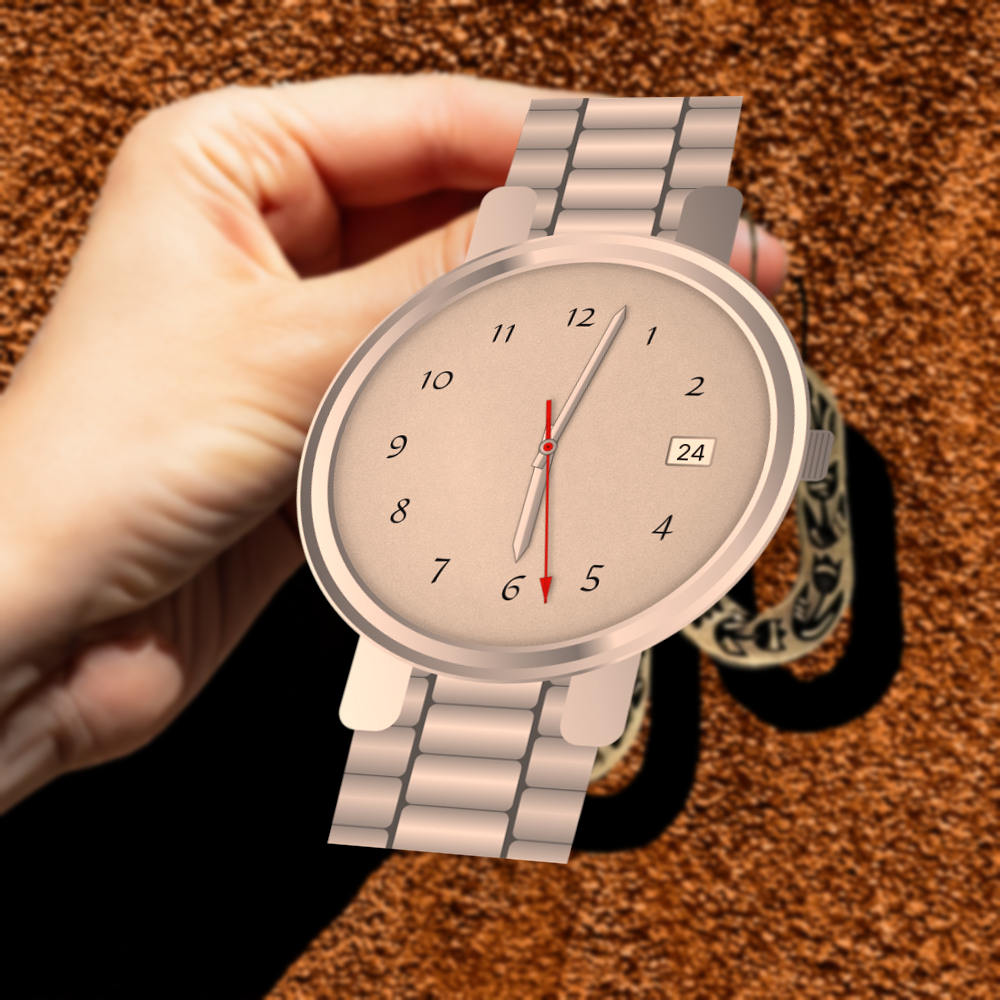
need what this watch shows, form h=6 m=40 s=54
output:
h=6 m=2 s=28
